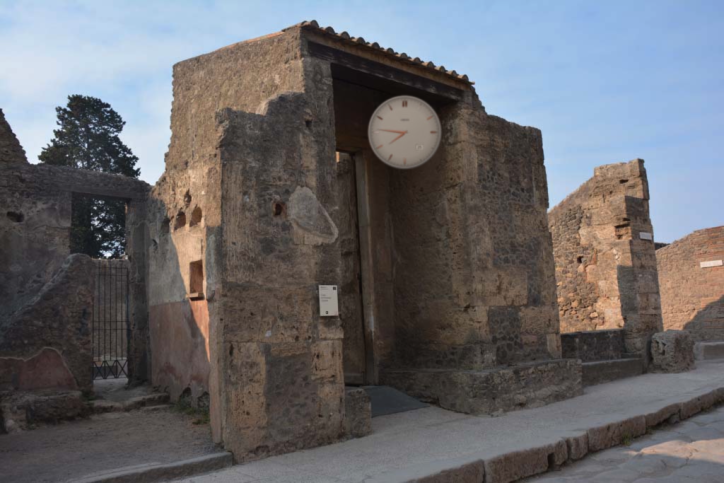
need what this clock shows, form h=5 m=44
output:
h=7 m=46
